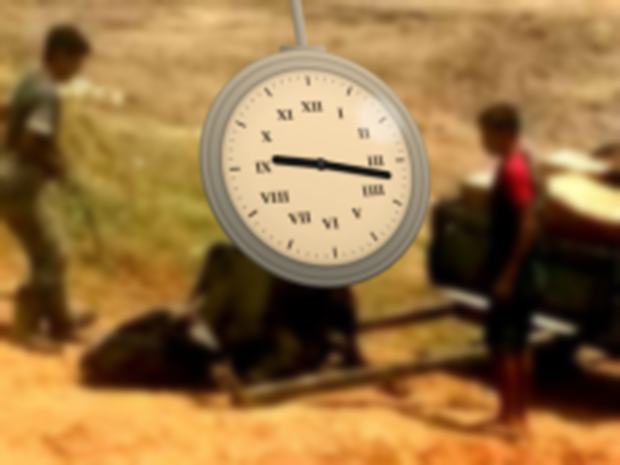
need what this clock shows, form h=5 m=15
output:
h=9 m=17
